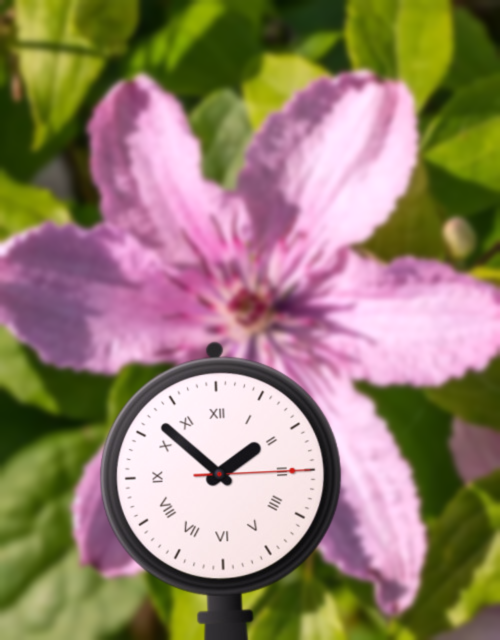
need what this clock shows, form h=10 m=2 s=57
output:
h=1 m=52 s=15
